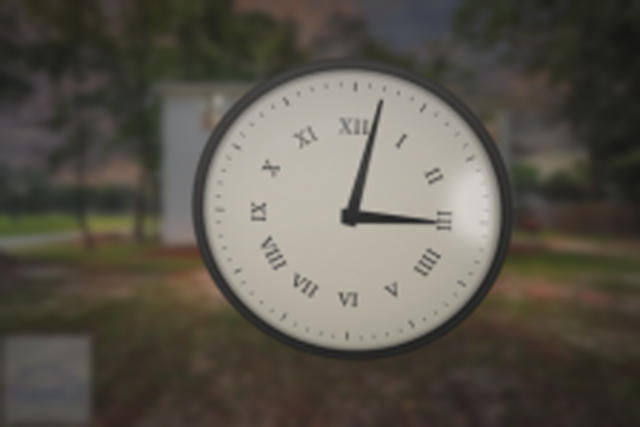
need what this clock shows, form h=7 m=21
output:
h=3 m=2
